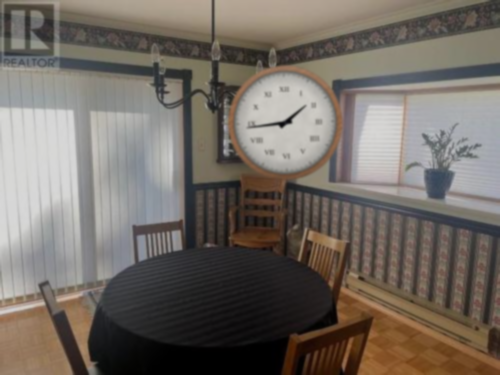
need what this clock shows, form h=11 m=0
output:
h=1 m=44
